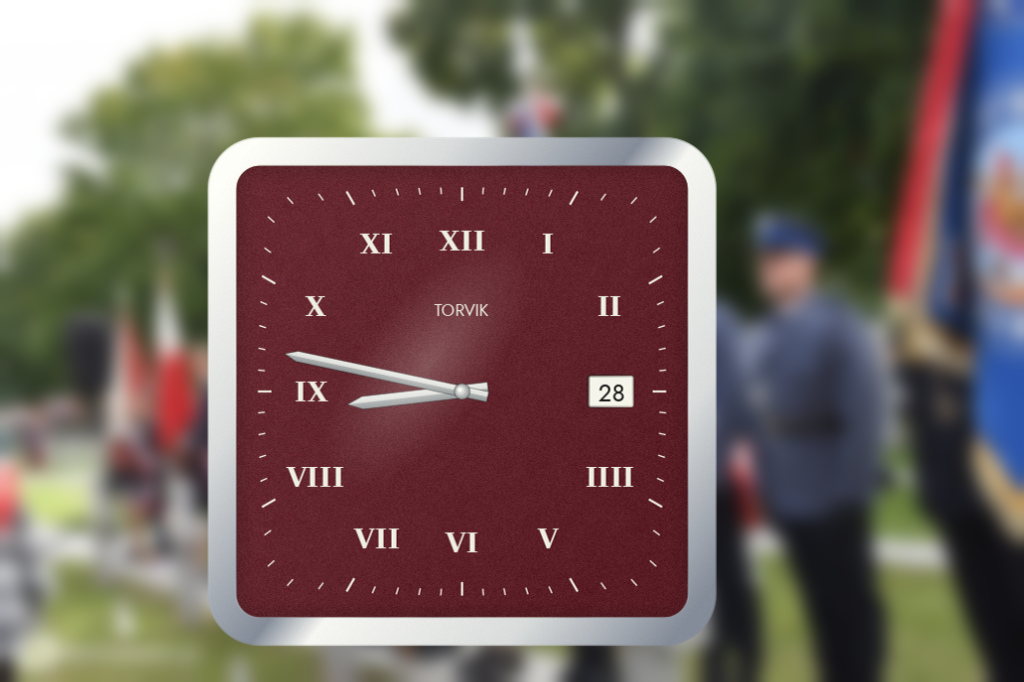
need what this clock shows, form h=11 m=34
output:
h=8 m=47
